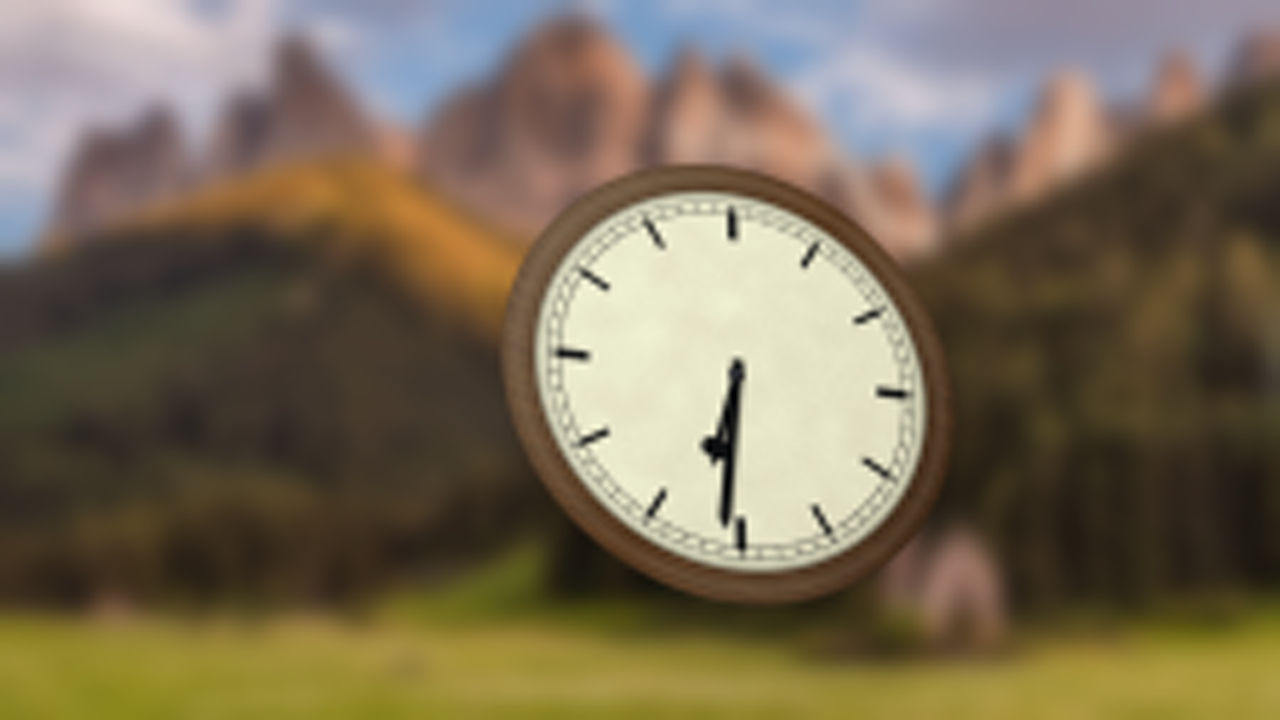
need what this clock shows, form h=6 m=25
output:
h=6 m=31
